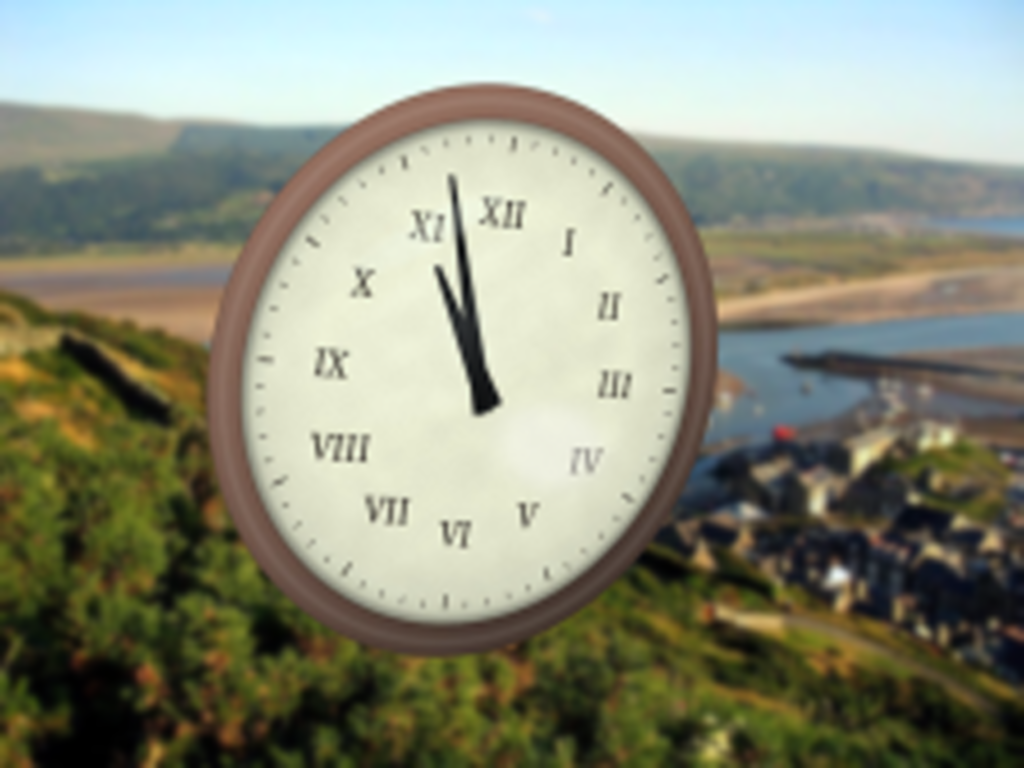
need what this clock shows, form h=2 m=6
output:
h=10 m=57
